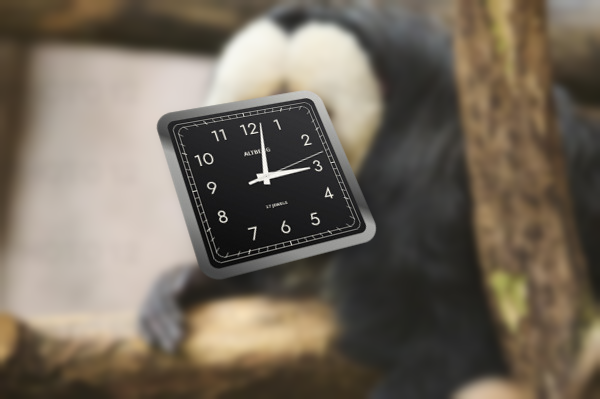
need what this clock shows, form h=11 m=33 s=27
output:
h=3 m=2 s=13
